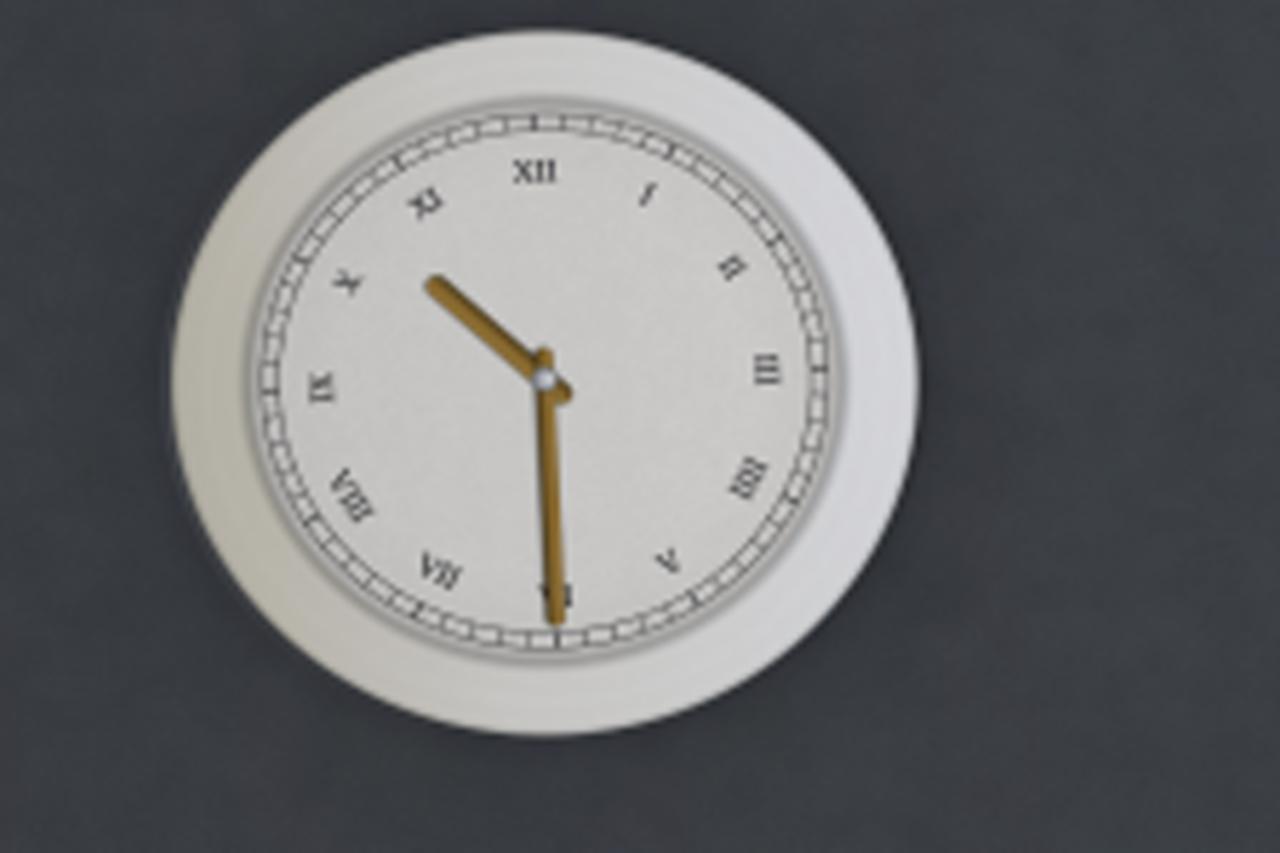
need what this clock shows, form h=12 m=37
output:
h=10 m=30
